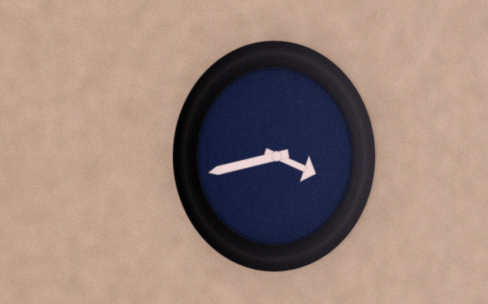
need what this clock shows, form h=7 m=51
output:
h=3 m=43
